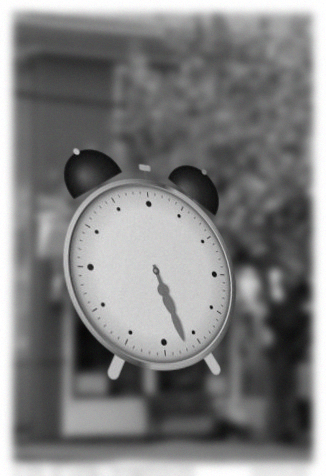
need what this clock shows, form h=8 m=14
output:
h=5 m=27
